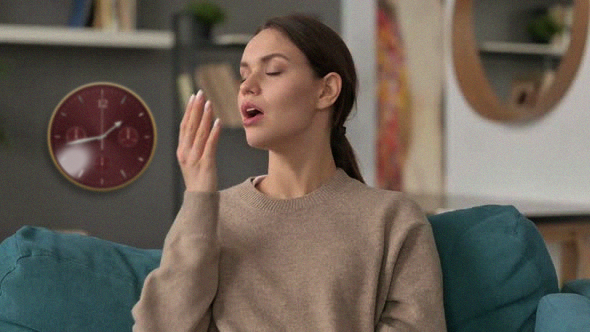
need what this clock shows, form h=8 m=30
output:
h=1 m=43
